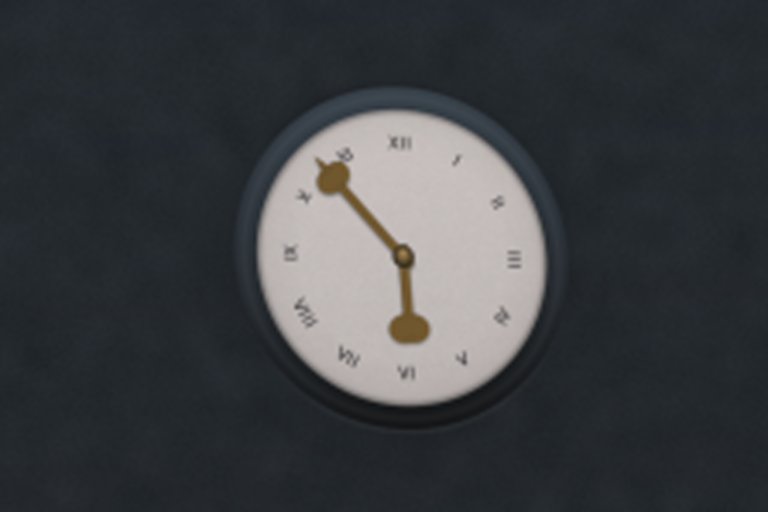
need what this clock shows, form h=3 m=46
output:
h=5 m=53
